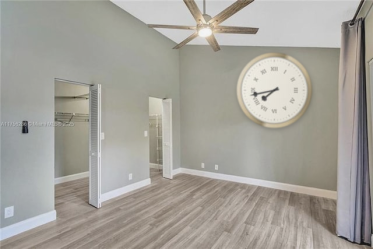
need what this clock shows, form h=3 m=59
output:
h=7 m=43
